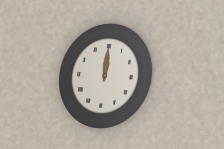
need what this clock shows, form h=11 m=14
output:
h=12 m=0
